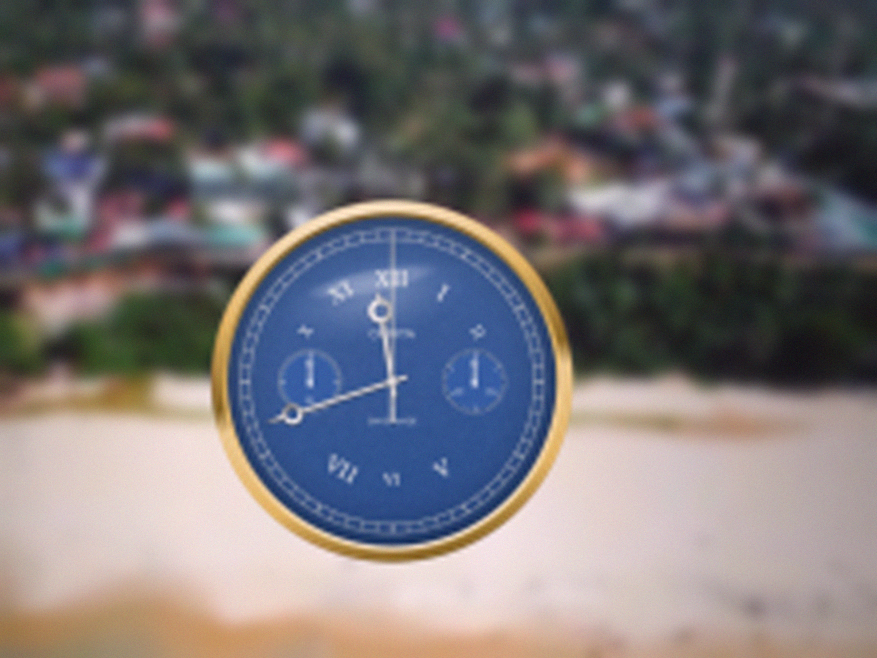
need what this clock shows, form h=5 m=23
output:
h=11 m=42
